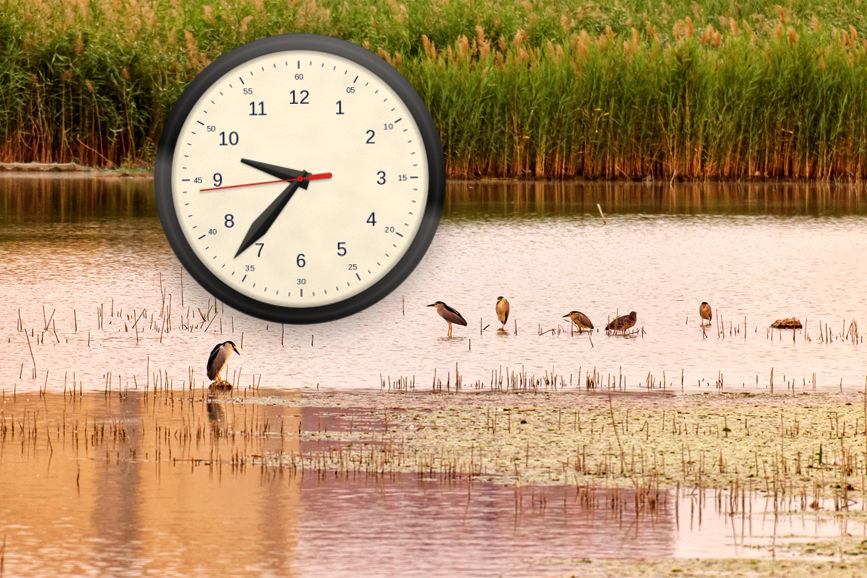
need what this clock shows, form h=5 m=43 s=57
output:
h=9 m=36 s=44
